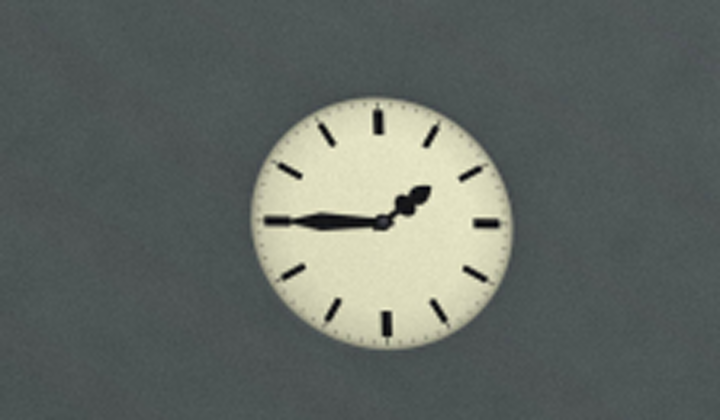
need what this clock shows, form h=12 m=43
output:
h=1 m=45
